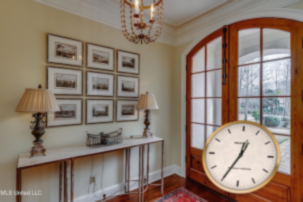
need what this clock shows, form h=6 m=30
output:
h=12 m=35
